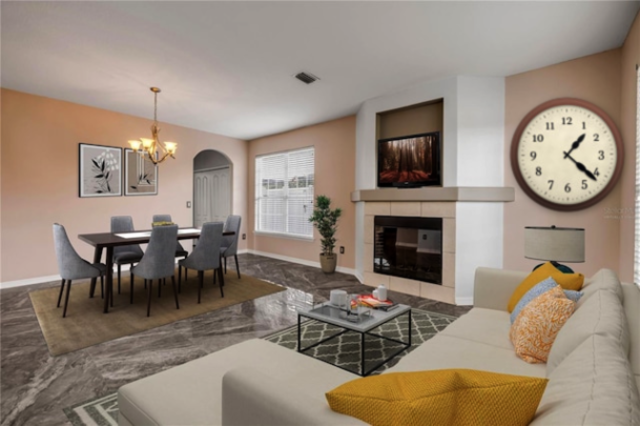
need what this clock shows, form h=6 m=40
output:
h=1 m=22
